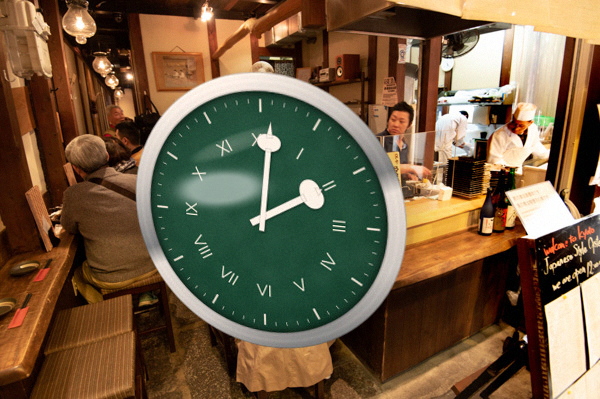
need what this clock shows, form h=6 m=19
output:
h=2 m=1
